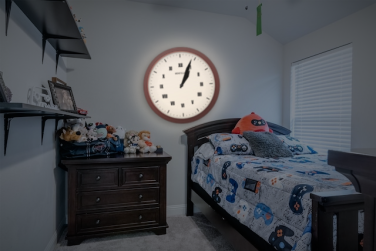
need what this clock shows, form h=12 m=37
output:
h=1 m=4
